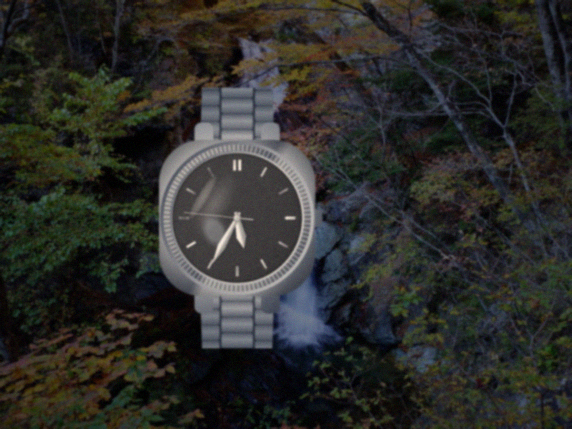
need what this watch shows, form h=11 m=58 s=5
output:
h=5 m=34 s=46
